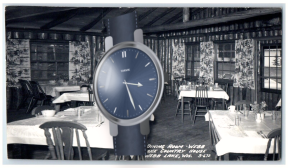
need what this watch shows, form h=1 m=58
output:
h=3 m=27
